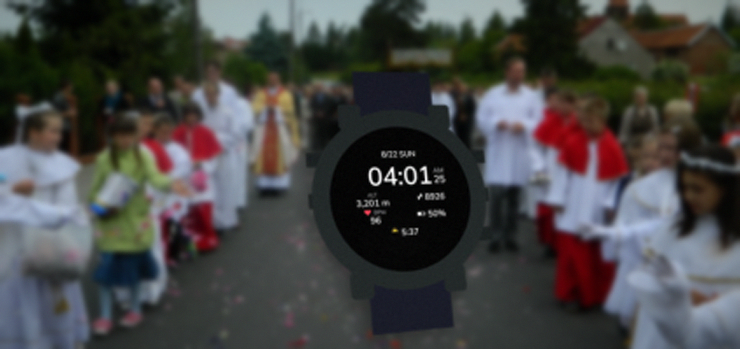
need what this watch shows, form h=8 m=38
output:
h=4 m=1
